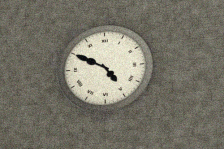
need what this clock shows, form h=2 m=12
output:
h=4 m=50
